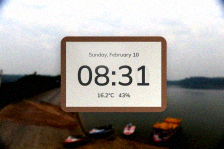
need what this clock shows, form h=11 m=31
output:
h=8 m=31
